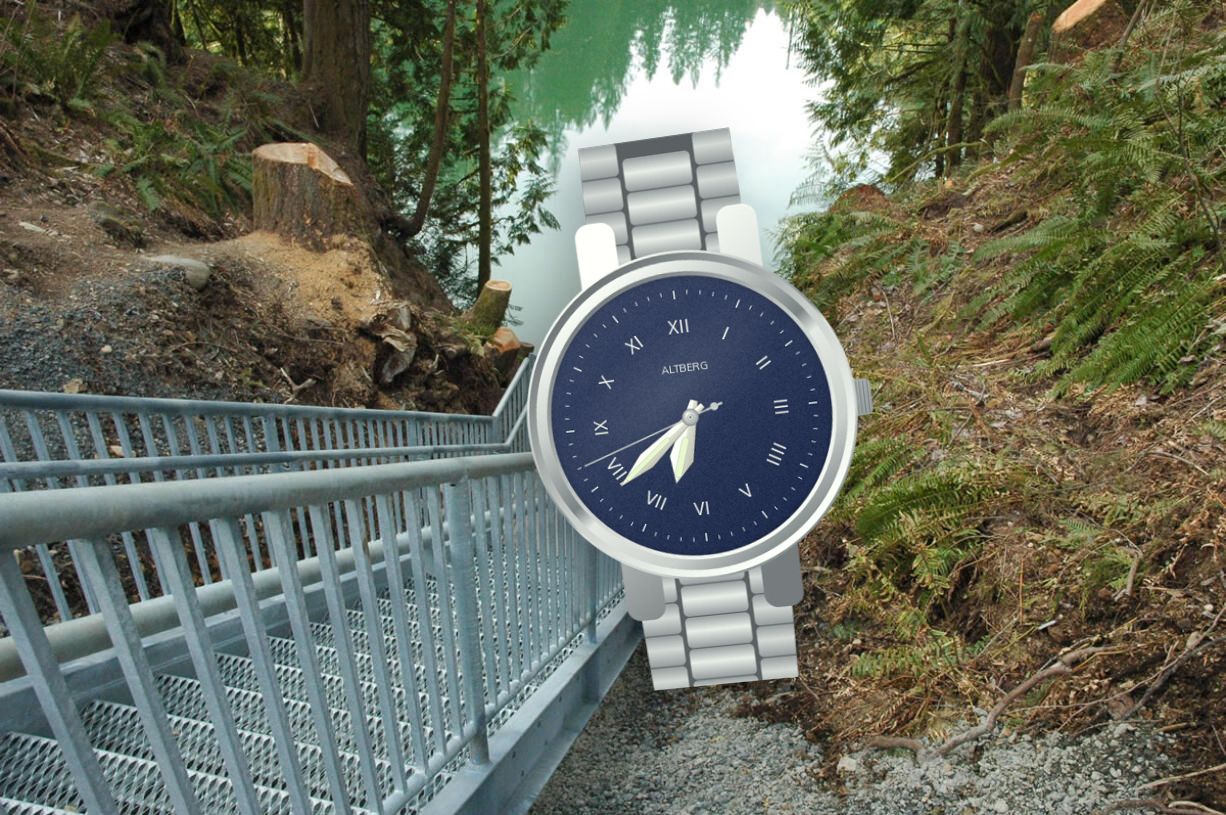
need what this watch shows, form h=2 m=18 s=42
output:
h=6 m=38 s=42
